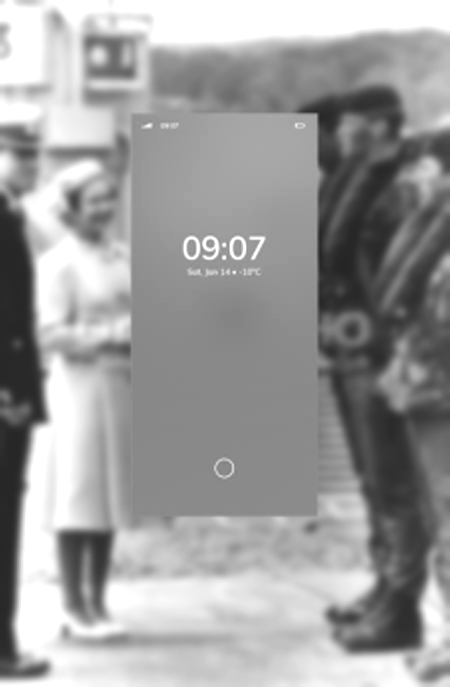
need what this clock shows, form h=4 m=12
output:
h=9 m=7
